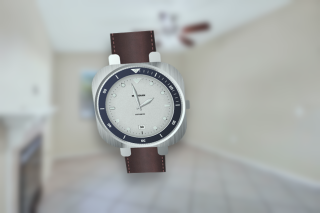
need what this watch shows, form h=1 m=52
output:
h=1 m=58
